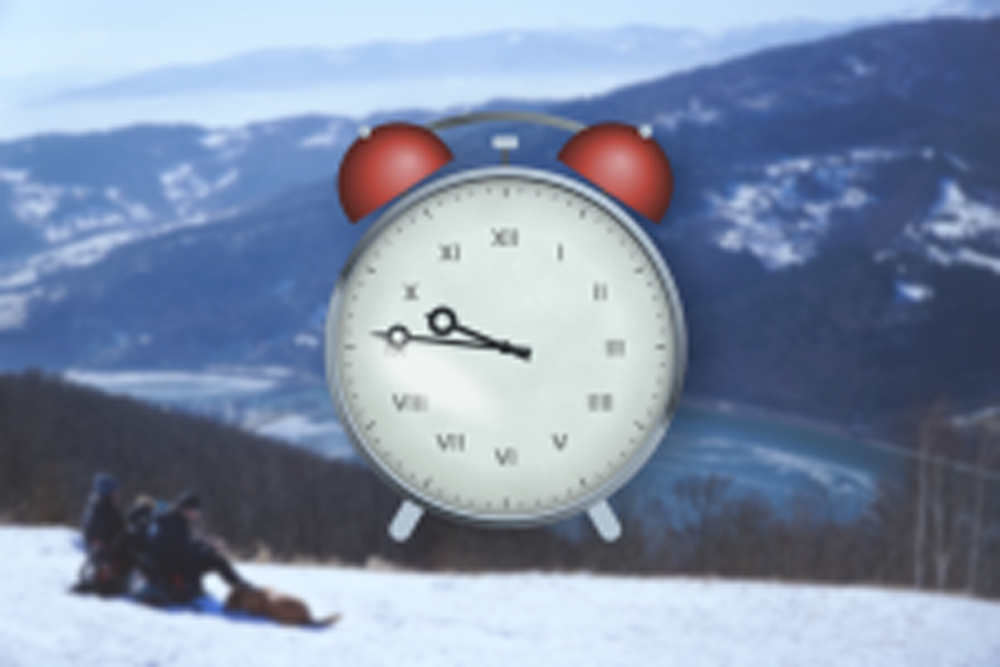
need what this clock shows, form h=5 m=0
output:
h=9 m=46
